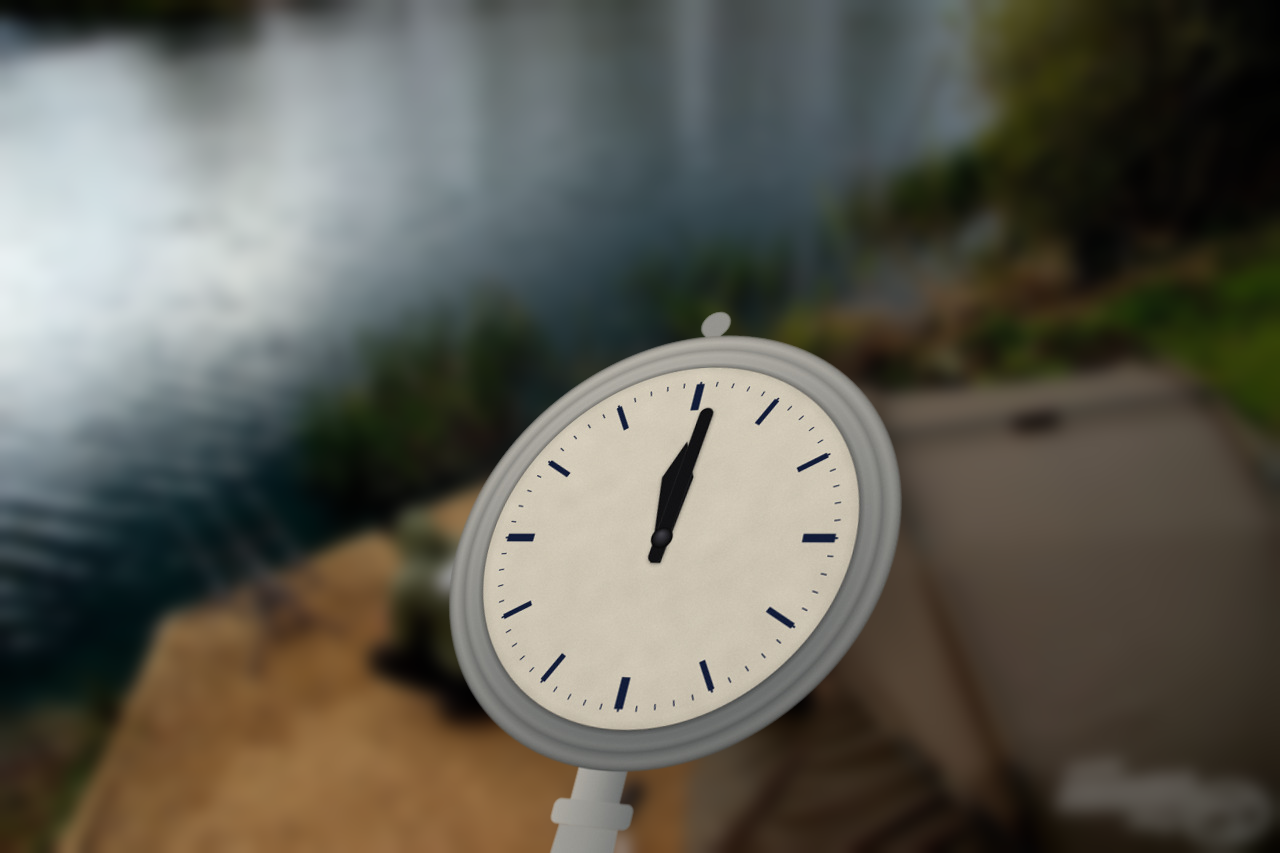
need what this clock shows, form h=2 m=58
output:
h=12 m=1
